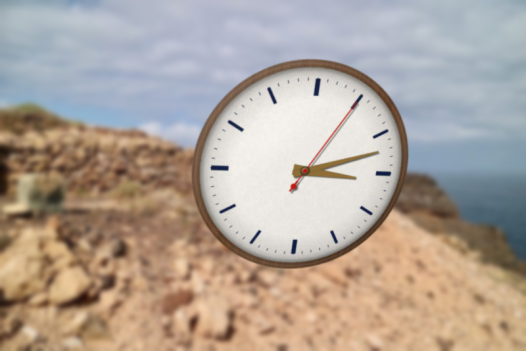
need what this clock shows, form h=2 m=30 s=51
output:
h=3 m=12 s=5
